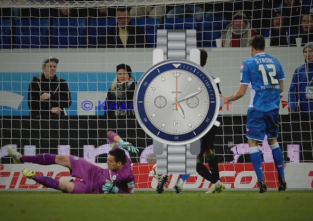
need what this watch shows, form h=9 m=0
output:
h=5 m=11
